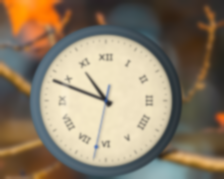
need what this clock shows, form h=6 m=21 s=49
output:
h=10 m=48 s=32
